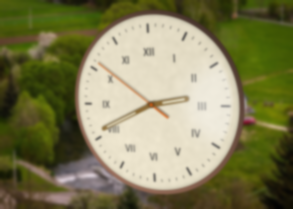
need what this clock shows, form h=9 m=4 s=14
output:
h=2 m=40 s=51
